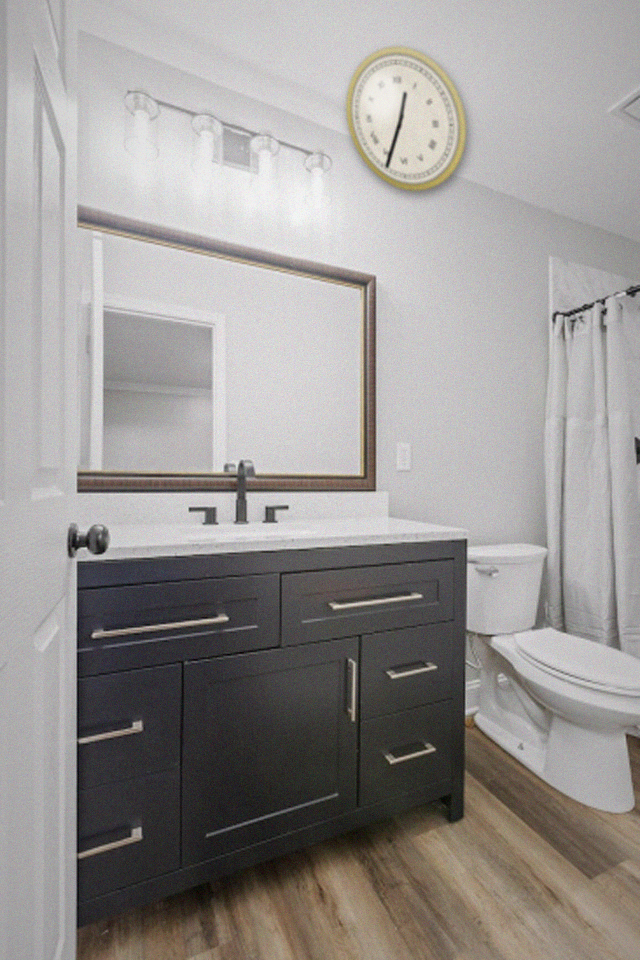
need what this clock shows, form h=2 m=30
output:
h=12 m=34
